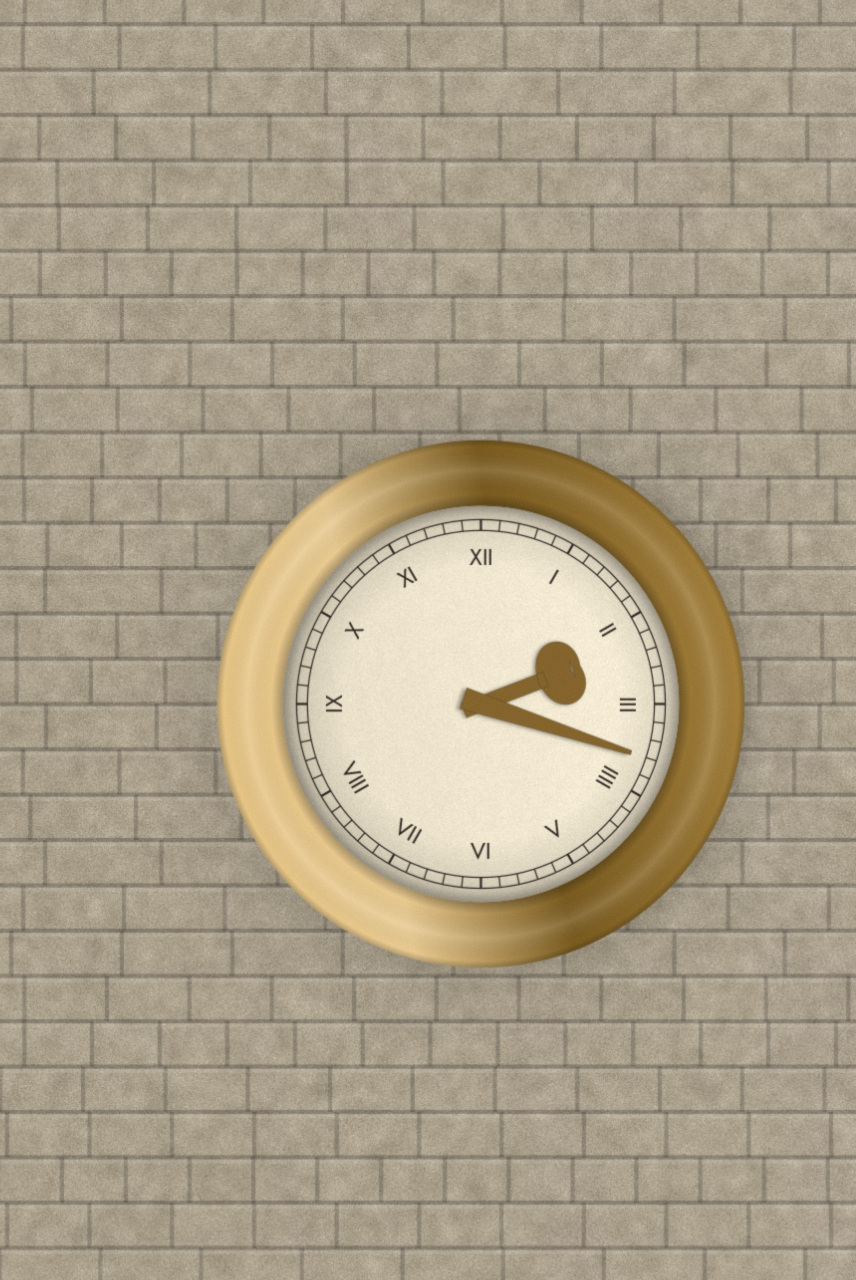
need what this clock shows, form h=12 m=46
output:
h=2 m=18
